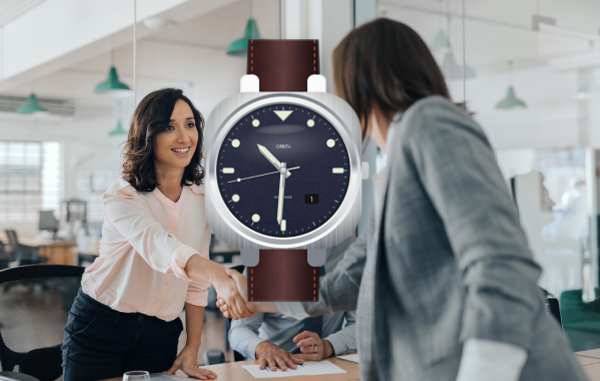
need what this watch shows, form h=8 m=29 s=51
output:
h=10 m=30 s=43
